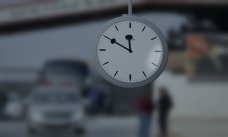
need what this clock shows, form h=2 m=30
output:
h=11 m=50
